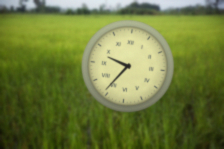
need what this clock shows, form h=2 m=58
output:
h=9 m=36
